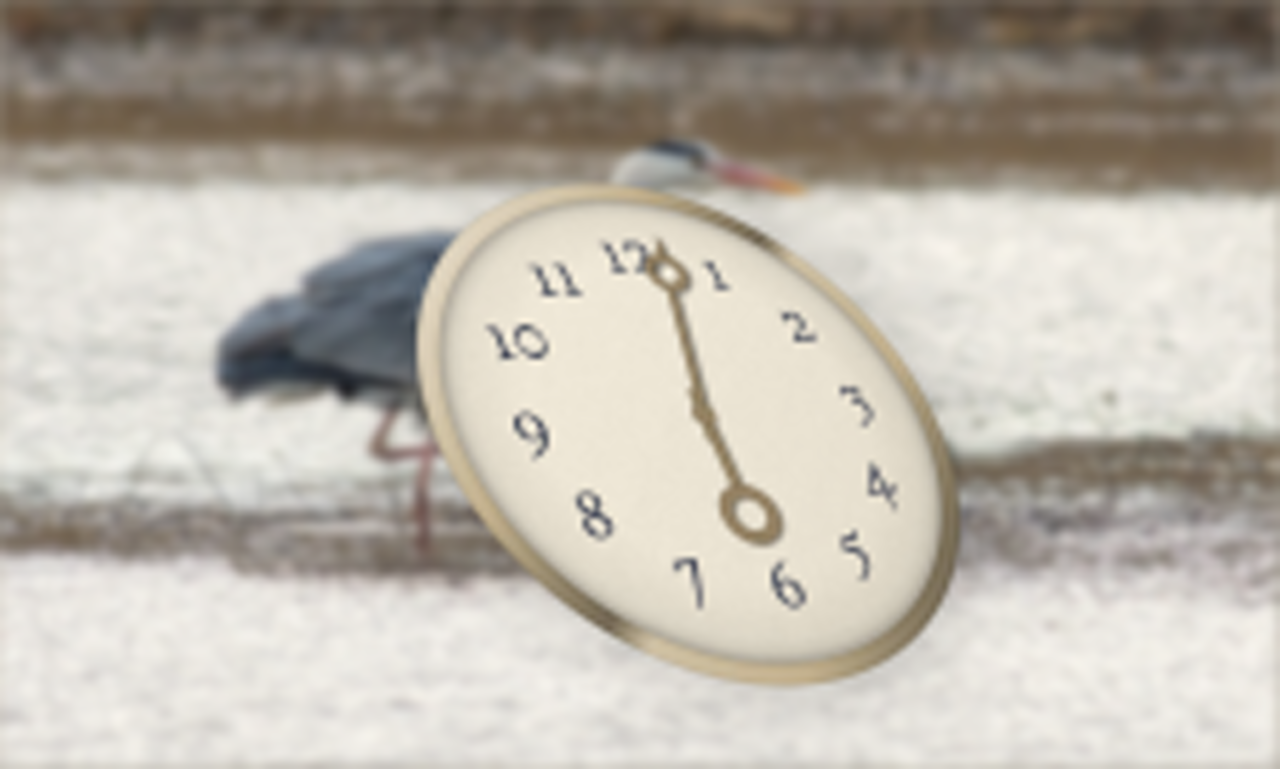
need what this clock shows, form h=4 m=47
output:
h=6 m=2
